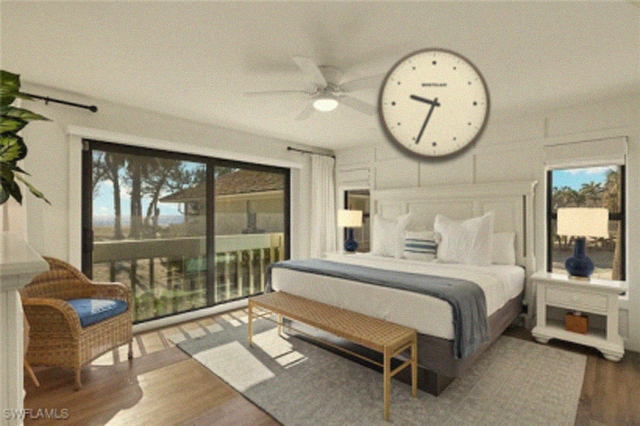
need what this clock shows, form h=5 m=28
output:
h=9 m=34
